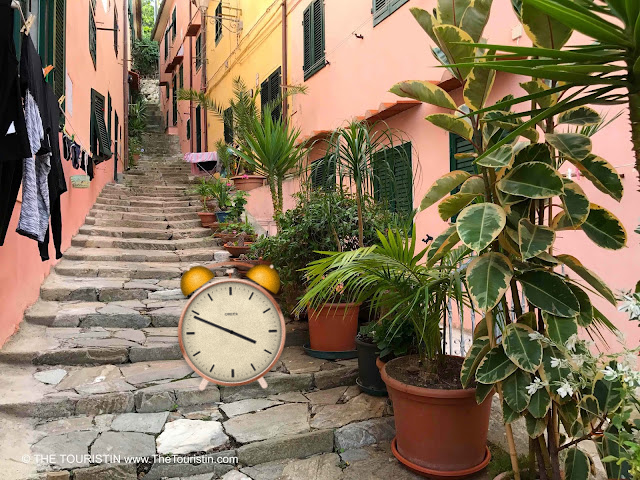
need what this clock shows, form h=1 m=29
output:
h=3 m=49
